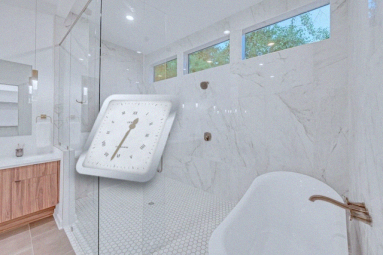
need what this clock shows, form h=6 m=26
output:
h=12 m=32
